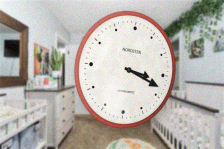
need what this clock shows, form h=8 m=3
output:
h=3 m=18
